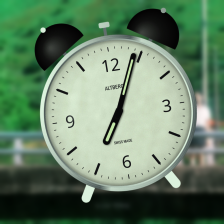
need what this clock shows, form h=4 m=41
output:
h=7 m=4
